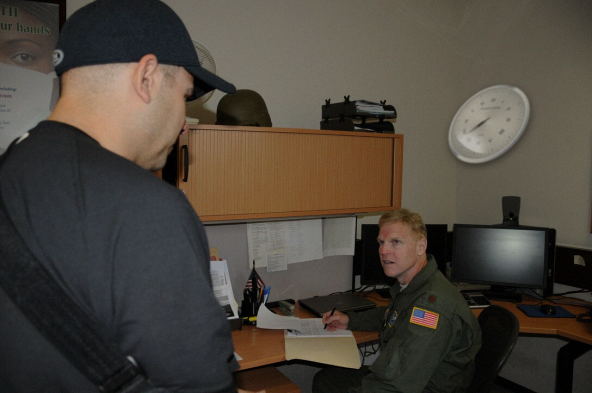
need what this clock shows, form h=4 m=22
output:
h=7 m=38
